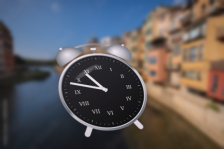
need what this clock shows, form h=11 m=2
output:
h=10 m=48
